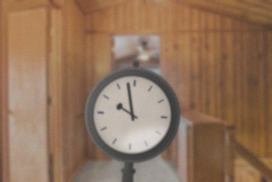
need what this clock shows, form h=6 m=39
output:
h=9 m=58
